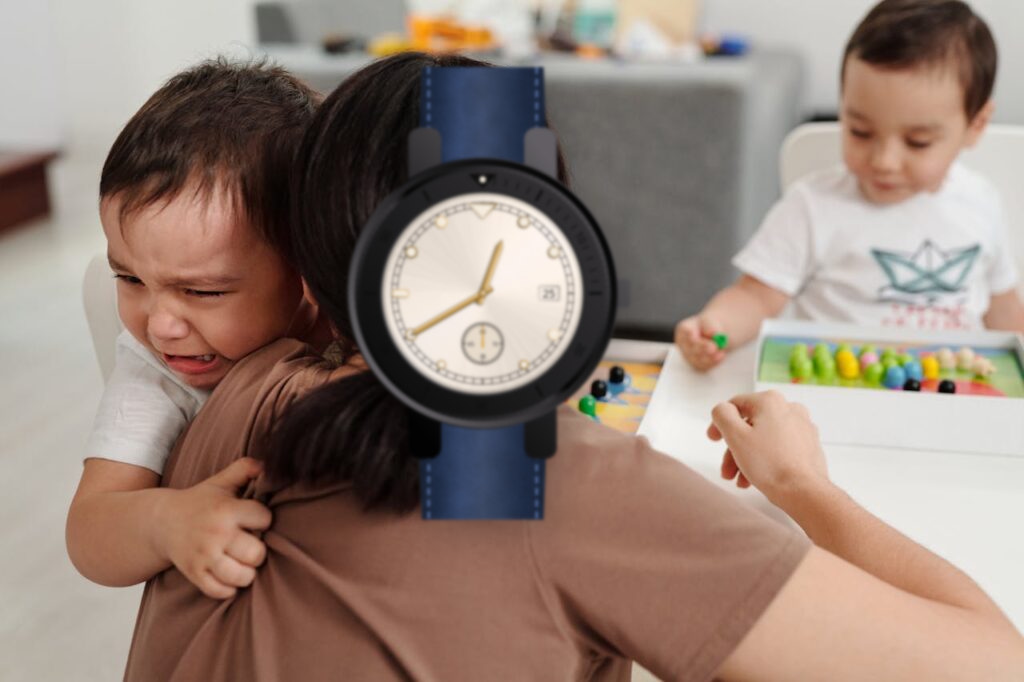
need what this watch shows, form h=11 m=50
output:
h=12 m=40
